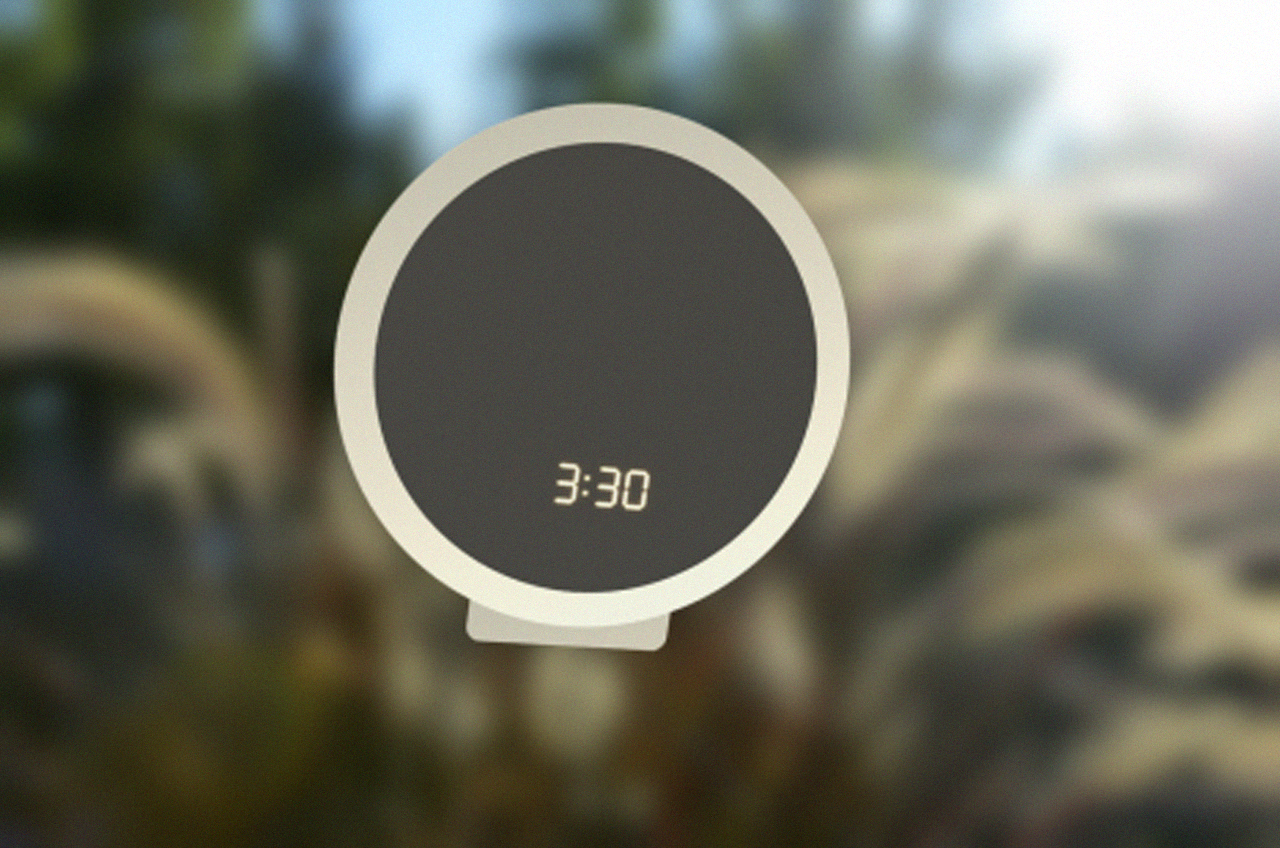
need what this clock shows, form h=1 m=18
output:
h=3 m=30
